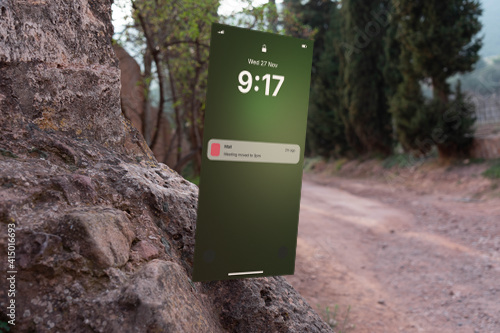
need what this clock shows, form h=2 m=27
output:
h=9 m=17
